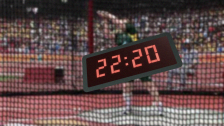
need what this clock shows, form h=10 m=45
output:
h=22 m=20
